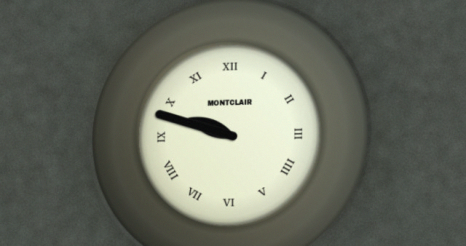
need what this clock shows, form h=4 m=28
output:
h=9 m=48
